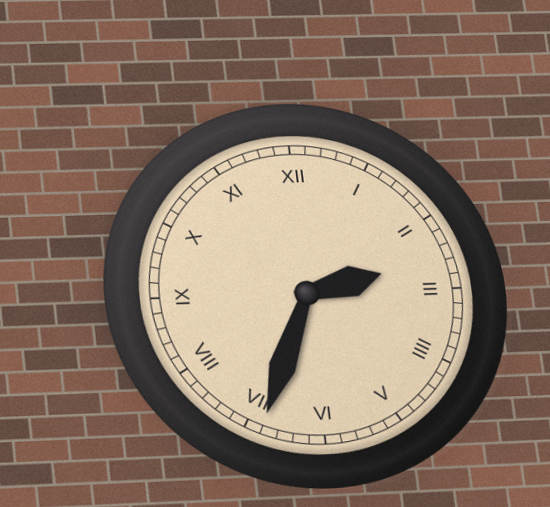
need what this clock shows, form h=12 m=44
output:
h=2 m=34
